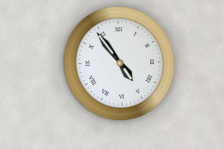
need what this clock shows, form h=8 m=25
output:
h=4 m=54
